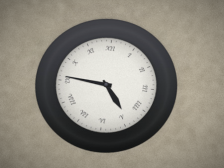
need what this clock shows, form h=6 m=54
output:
h=4 m=46
